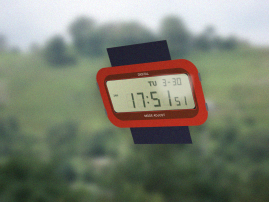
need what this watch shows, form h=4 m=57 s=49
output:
h=17 m=51 s=51
